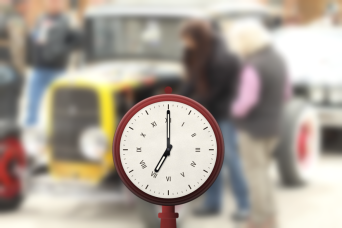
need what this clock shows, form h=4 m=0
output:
h=7 m=0
